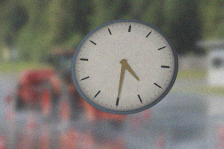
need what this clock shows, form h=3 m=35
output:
h=4 m=30
